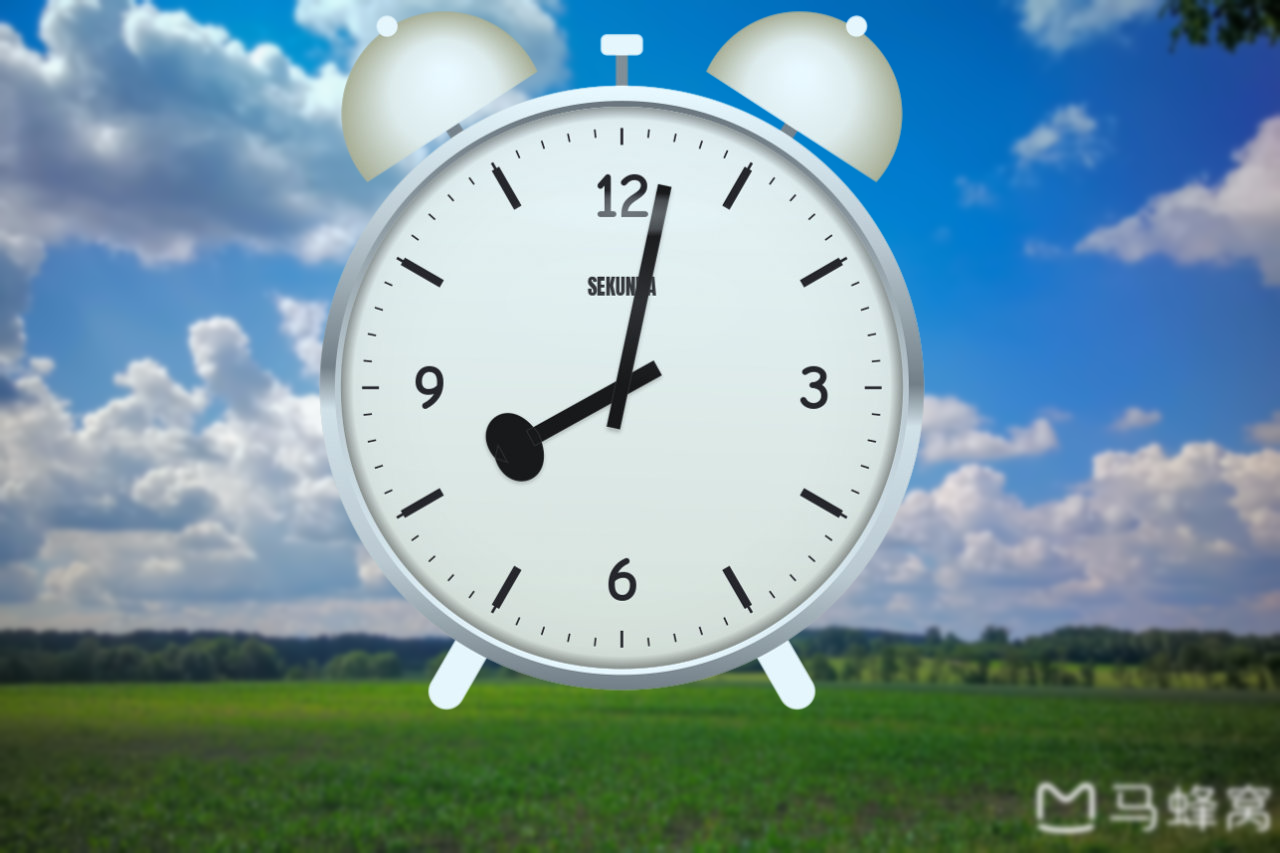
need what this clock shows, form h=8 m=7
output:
h=8 m=2
